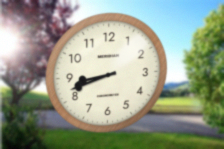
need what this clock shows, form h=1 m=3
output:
h=8 m=42
